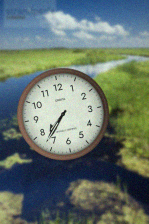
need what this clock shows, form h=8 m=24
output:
h=7 m=37
